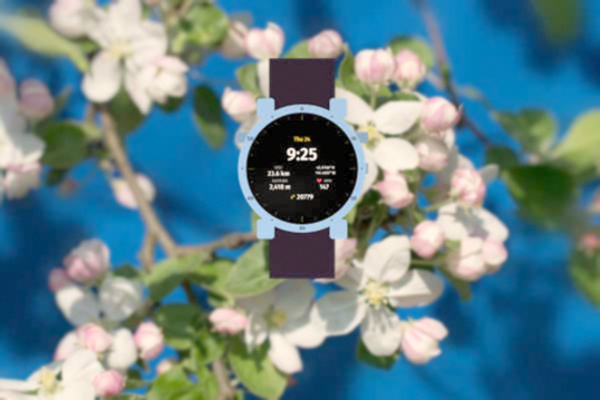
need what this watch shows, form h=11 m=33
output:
h=9 m=25
